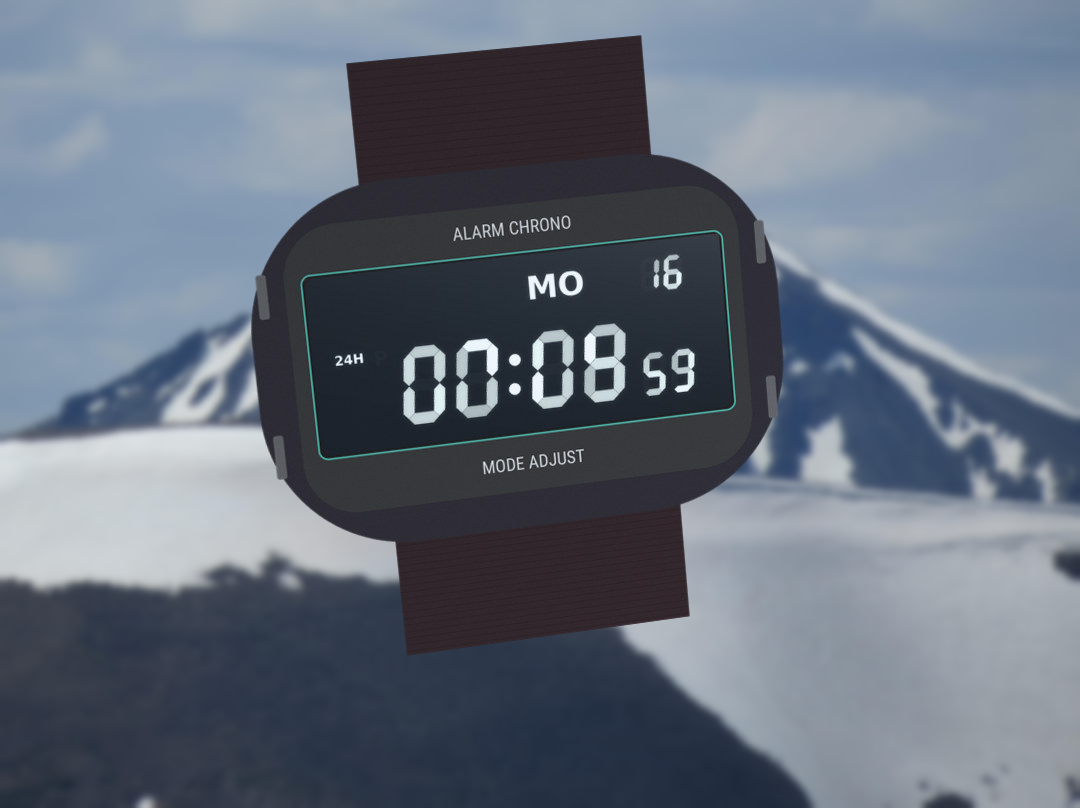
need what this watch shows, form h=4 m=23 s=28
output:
h=0 m=8 s=59
